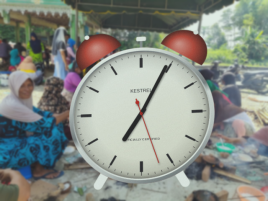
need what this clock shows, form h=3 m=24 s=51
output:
h=7 m=4 s=27
